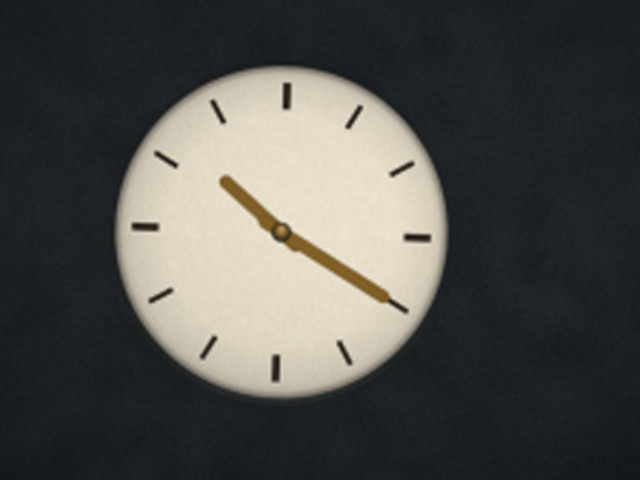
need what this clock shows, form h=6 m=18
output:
h=10 m=20
